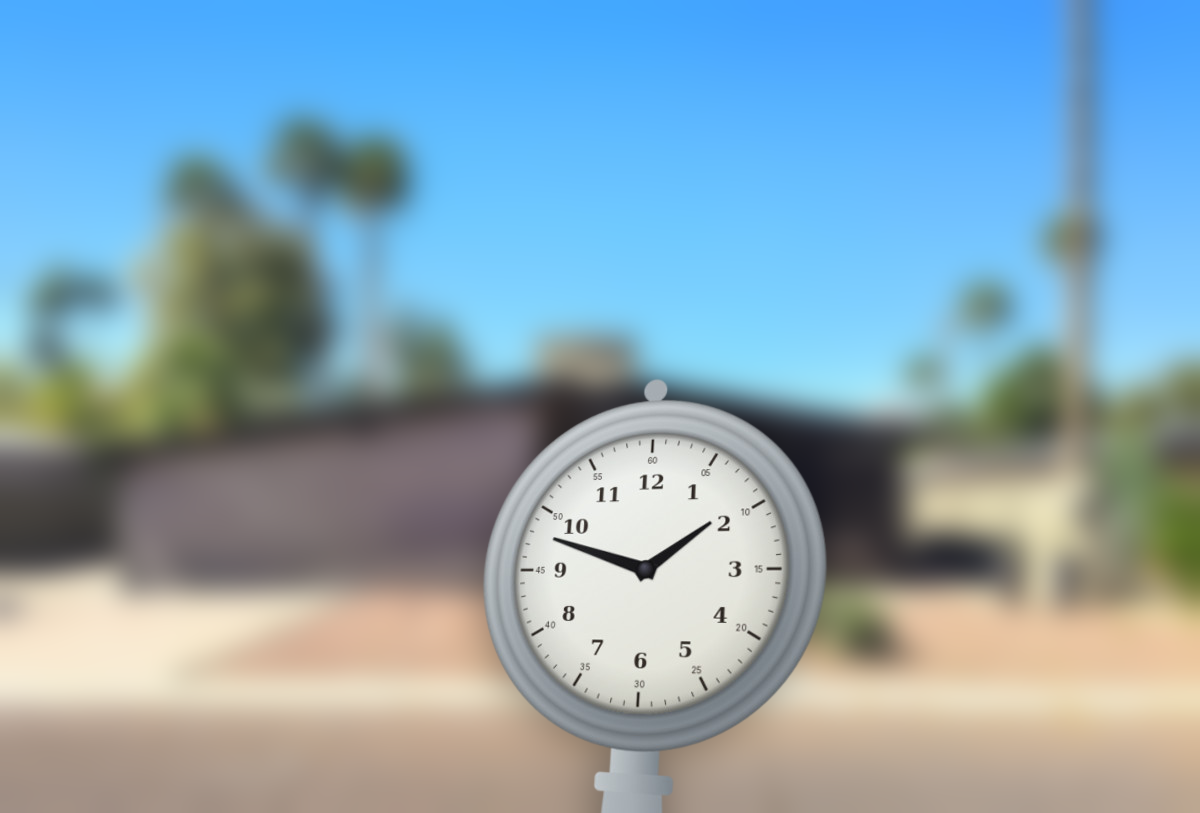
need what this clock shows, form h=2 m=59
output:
h=1 m=48
